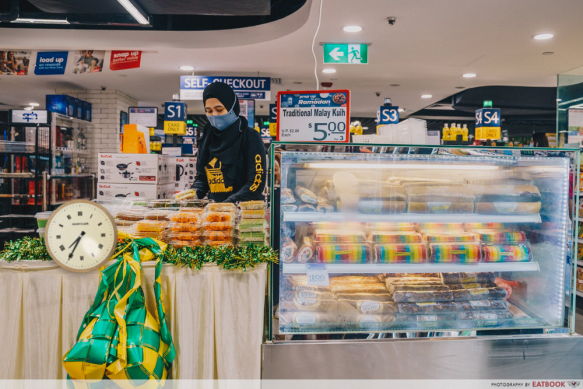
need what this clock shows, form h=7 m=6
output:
h=7 m=35
